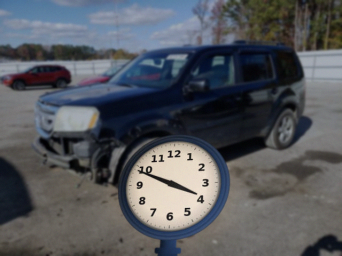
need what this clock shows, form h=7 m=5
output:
h=3 m=49
